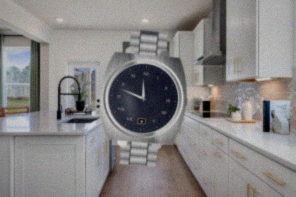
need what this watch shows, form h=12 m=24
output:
h=11 m=48
